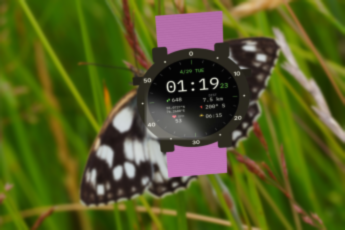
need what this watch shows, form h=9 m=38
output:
h=1 m=19
